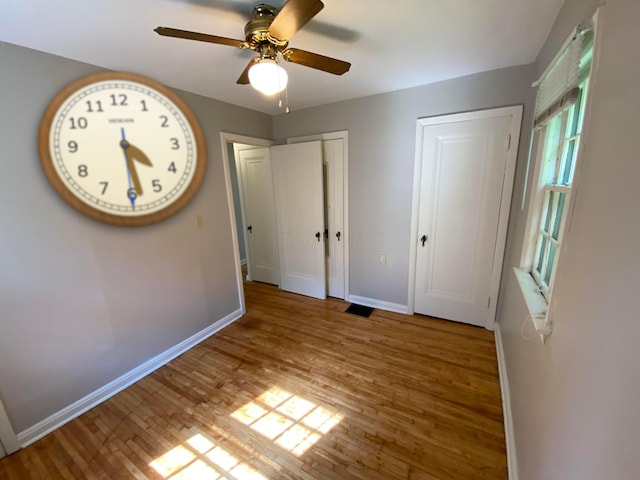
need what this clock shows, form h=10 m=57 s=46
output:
h=4 m=28 s=30
